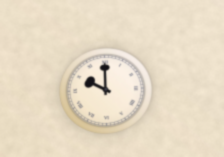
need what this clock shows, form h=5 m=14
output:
h=10 m=0
